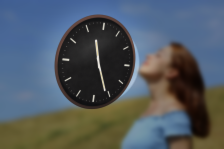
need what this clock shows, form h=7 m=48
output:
h=11 m=26
